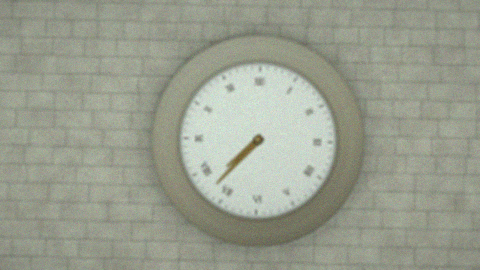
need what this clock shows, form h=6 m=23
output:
h=7 m=37
